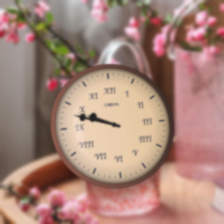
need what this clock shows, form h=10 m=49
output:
h=9 m=48
